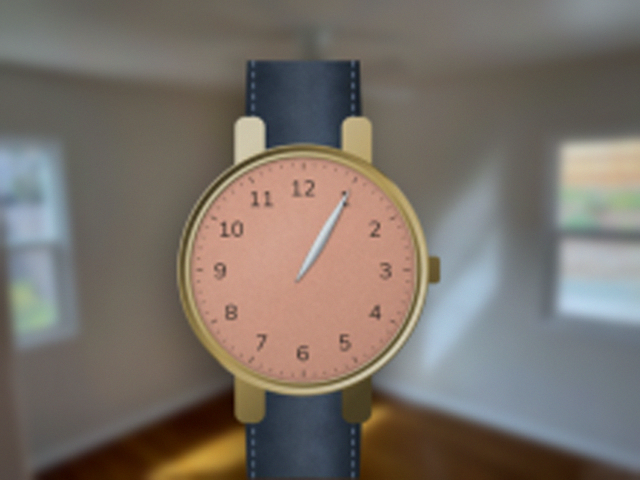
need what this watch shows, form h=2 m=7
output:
h=1 m=5
